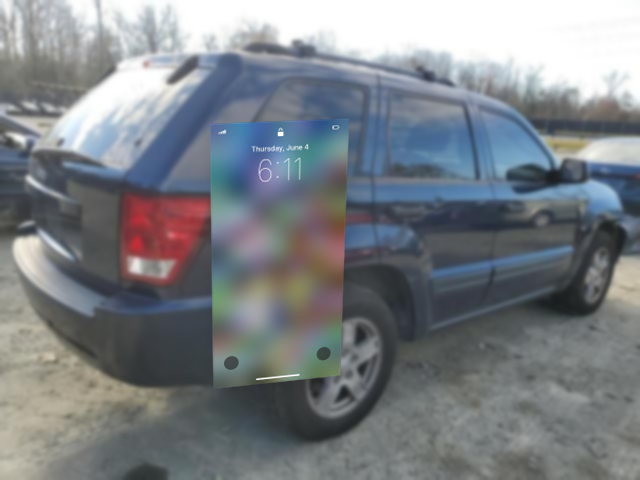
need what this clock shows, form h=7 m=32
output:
h=6 m=11
